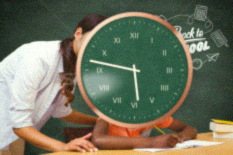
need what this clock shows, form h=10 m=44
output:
h=5 m=47
